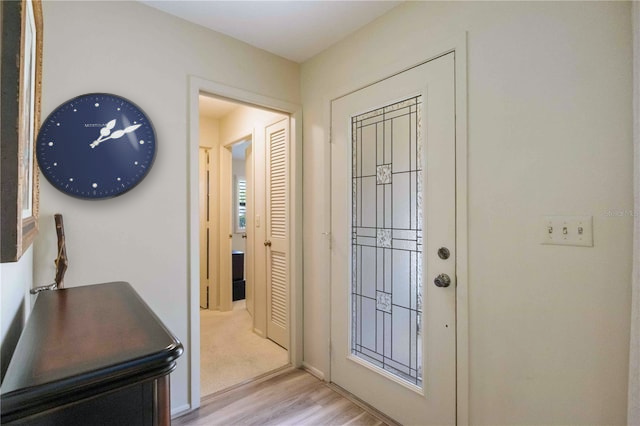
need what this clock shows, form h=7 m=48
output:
h=1 m=11
